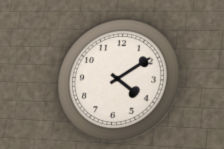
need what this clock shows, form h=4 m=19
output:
h=4 m=9
